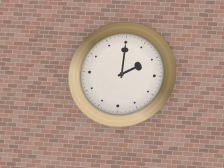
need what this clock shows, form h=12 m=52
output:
h=2 m=0
